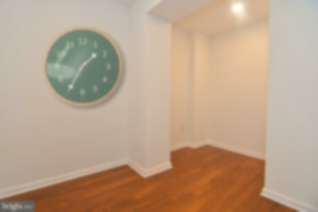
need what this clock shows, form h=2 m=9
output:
h=1 m=35
